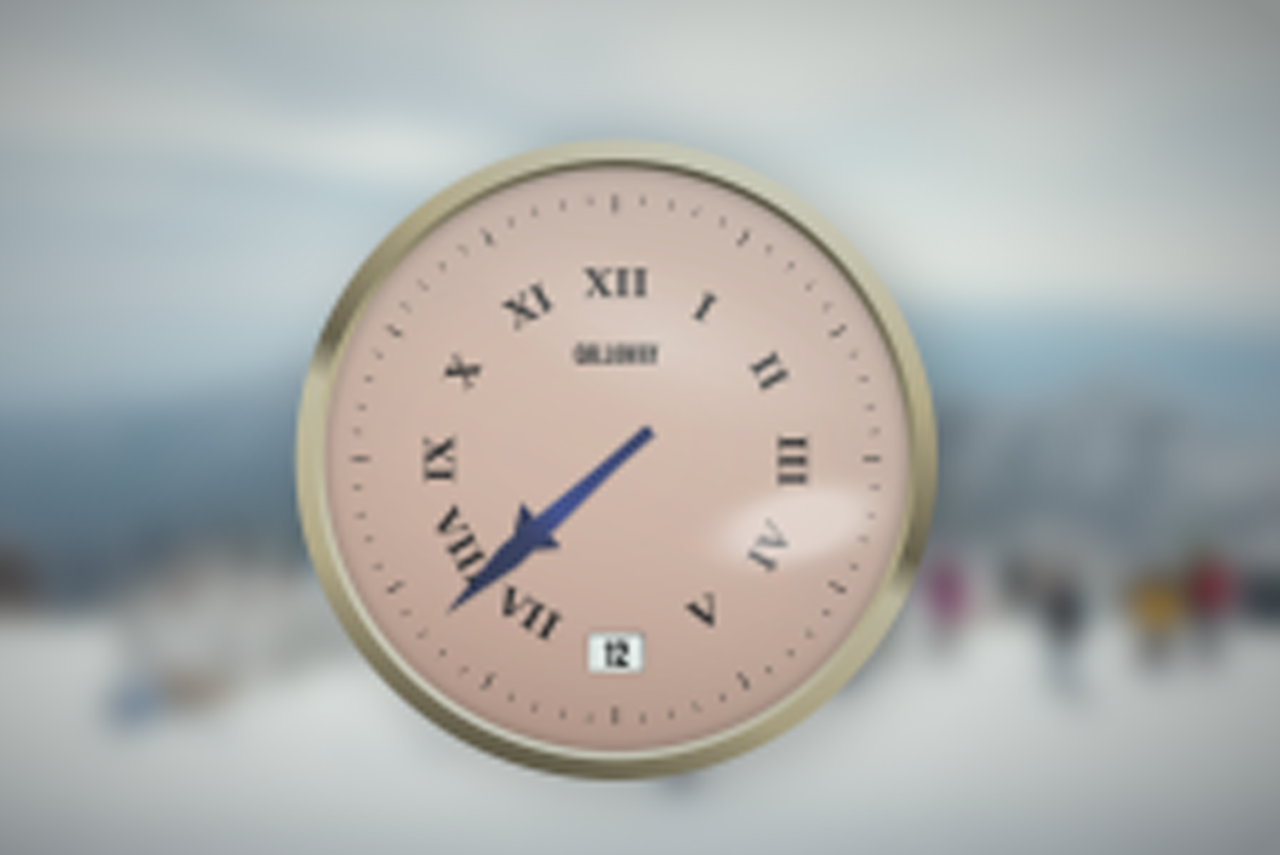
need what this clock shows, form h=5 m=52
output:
h=7 m=38
